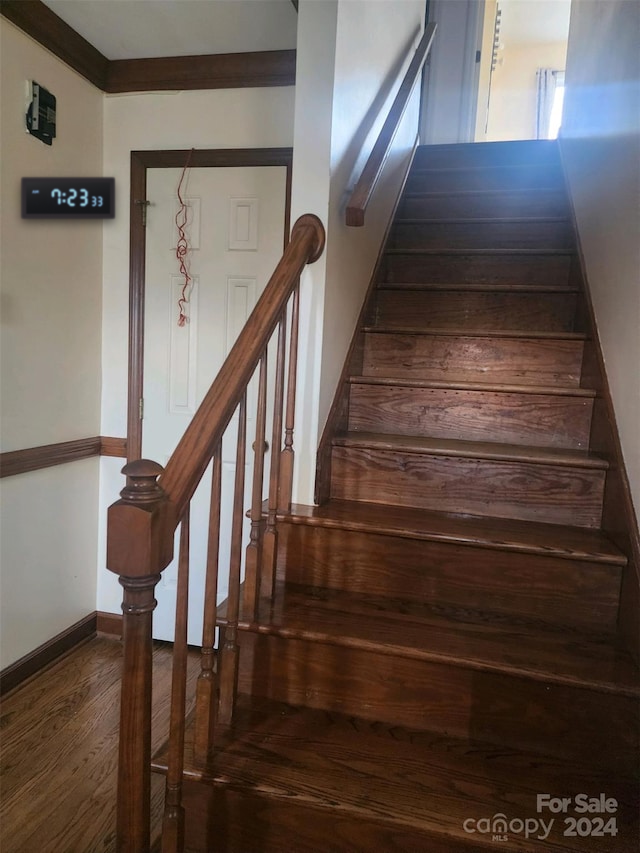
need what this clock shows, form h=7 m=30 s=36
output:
h=7 m=23 s=33
